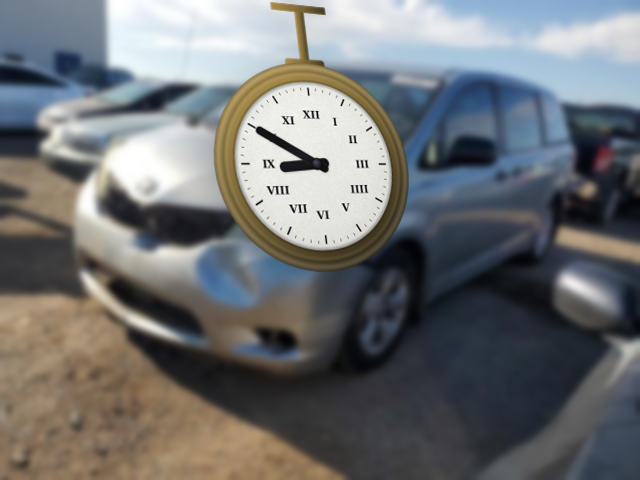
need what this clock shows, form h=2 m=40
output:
h=8 m=50
